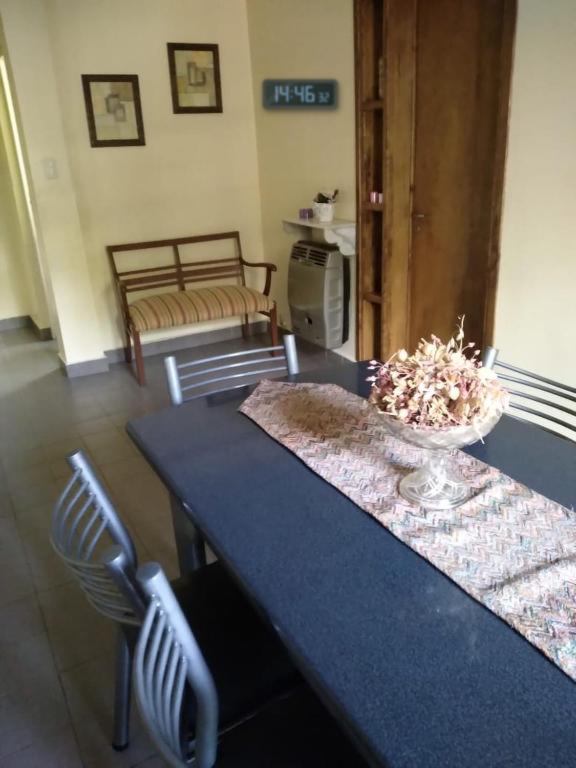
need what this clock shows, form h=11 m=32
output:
h=14 m=46
